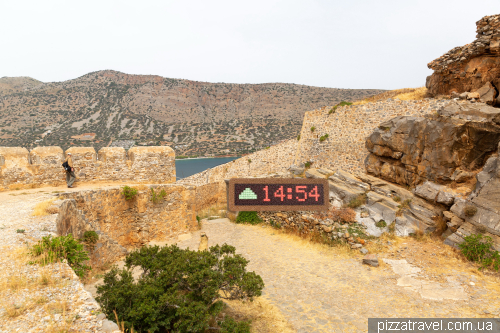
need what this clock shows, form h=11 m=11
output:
h=14 m=54
